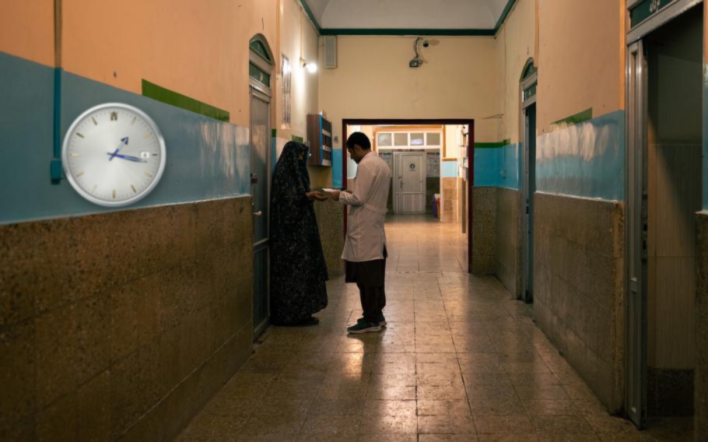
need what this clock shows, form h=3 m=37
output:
h=1 m=17
